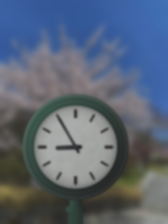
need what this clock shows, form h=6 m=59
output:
h=8 m=55
